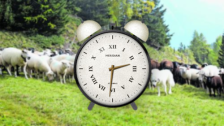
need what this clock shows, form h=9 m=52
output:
h=2 m=31
